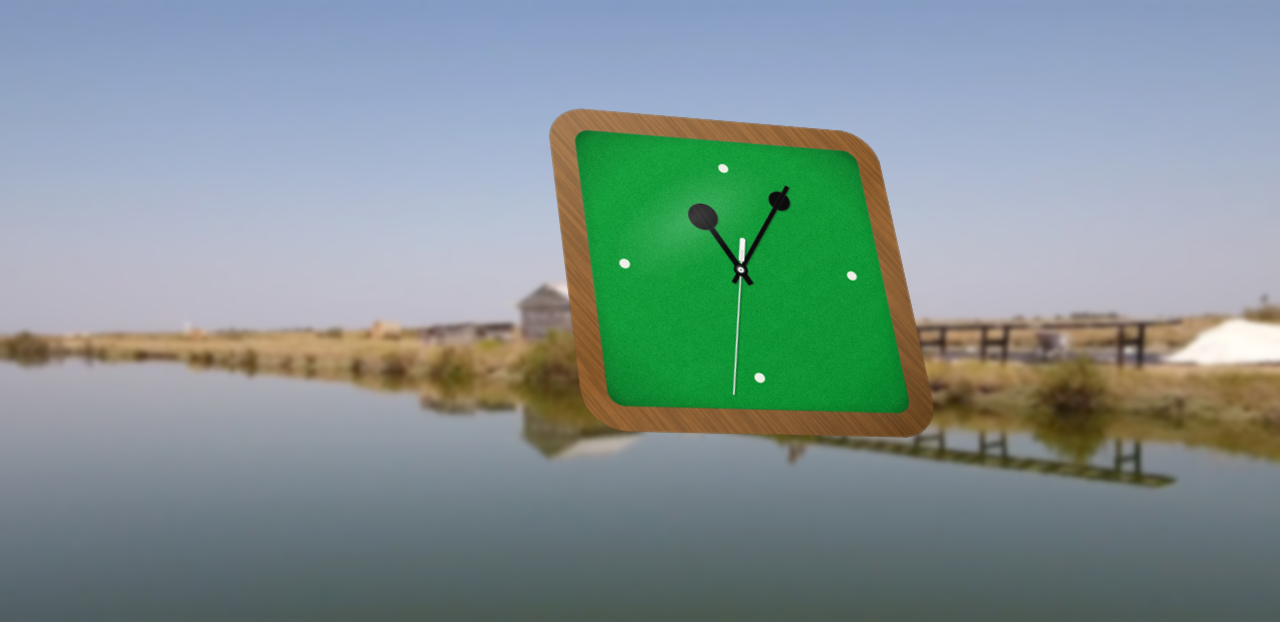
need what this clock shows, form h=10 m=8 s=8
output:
h=11 m=5 s=32
